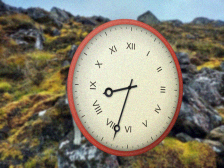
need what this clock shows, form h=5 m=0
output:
h=8 m=33
